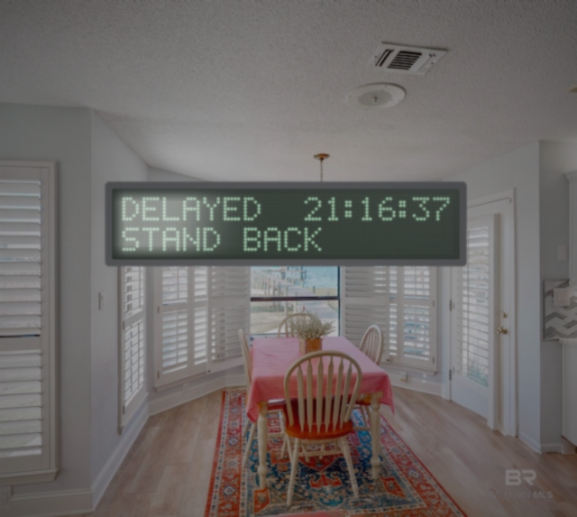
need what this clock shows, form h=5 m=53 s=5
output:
h=21 m=16 s=37
